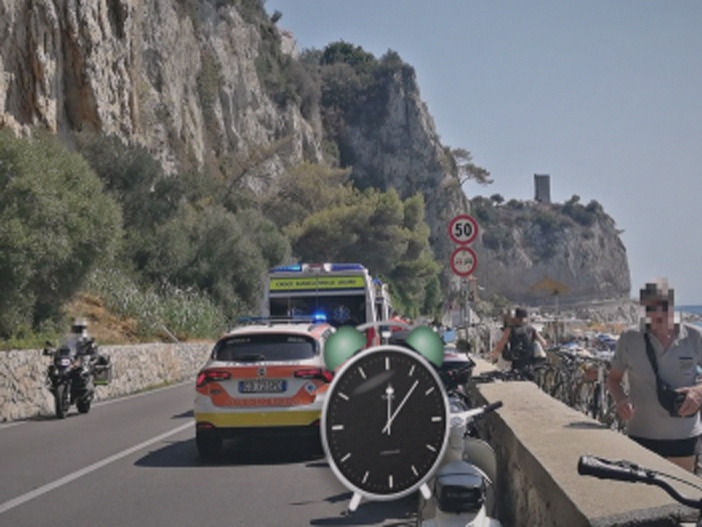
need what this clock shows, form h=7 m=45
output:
h=12 m=7
